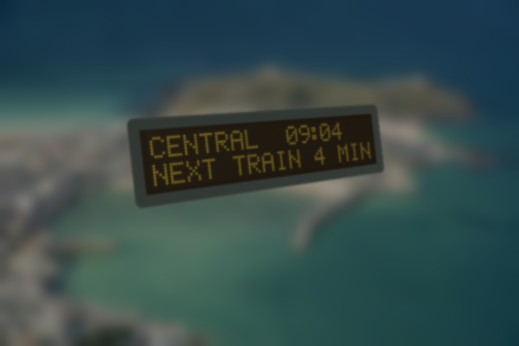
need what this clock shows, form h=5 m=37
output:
h=9 m=4
